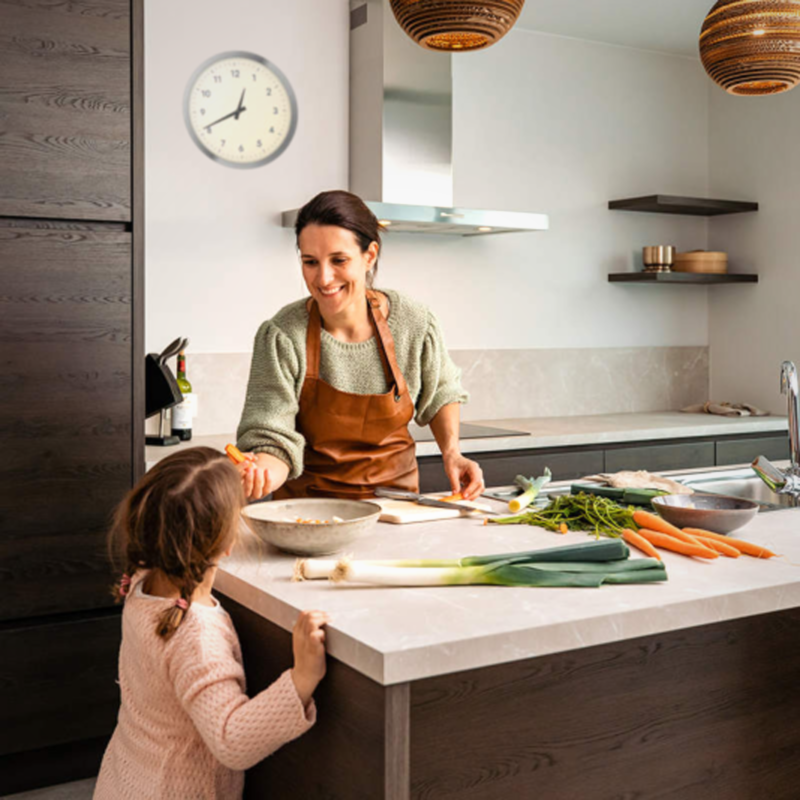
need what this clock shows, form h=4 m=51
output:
h=12 m=41
